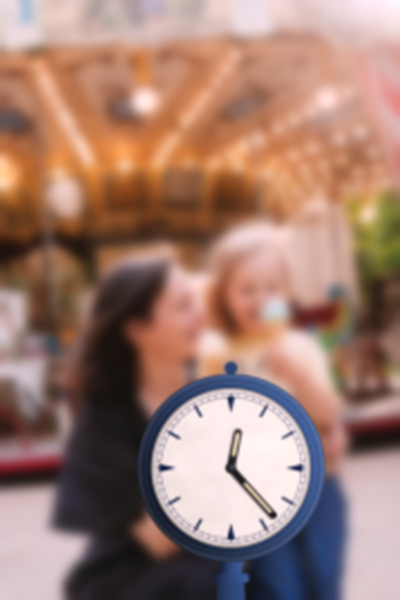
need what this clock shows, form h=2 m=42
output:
h=12 m=23
